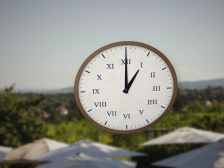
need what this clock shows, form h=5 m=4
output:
h=1 m=0
